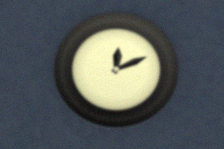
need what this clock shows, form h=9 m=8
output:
h=12 m=11
